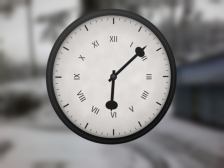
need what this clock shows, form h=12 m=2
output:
h=6 m=8
